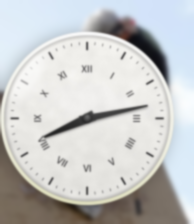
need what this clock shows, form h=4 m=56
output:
h=8 m=13
